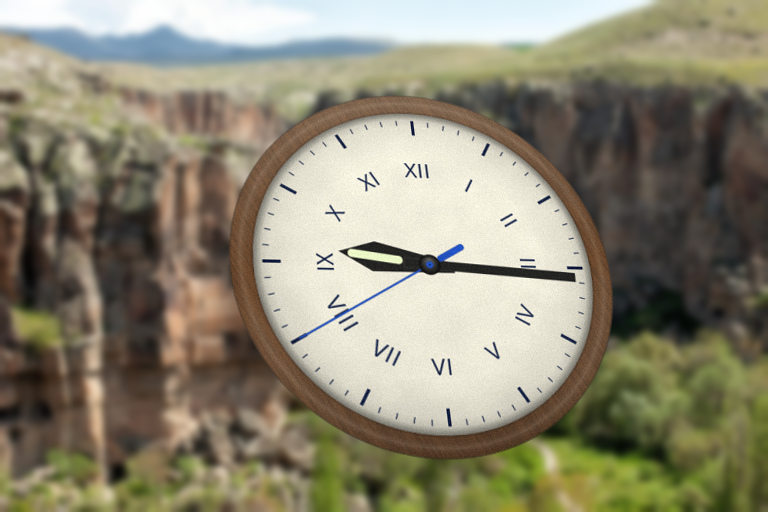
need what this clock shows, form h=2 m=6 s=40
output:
h=9 m=15 s=40
